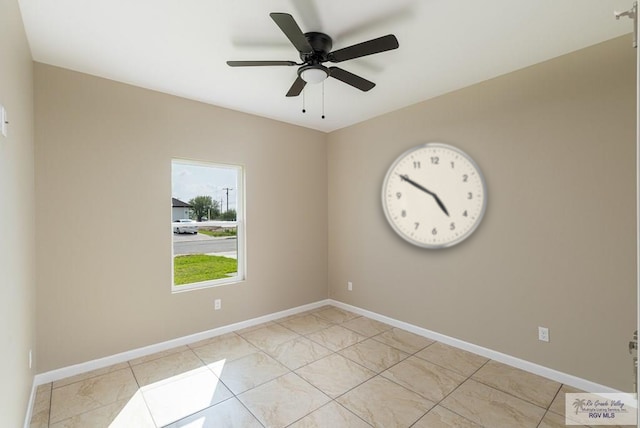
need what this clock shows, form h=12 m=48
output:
h=4 m=50
